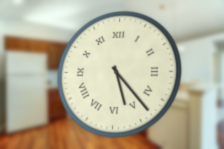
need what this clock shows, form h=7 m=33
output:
h=5 m=23
